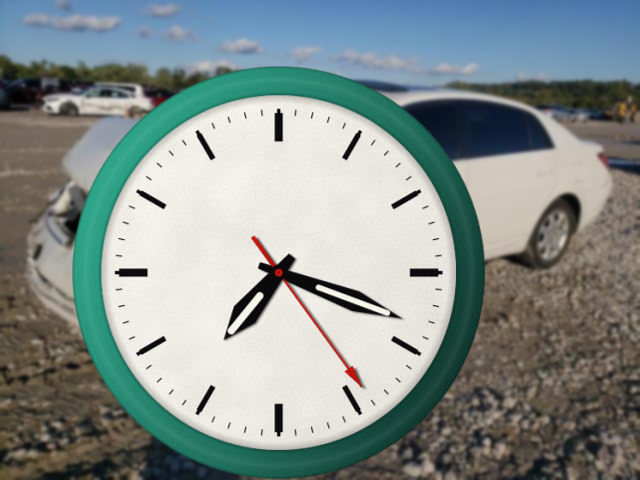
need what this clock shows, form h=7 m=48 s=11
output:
h=7 m=18 s=24
